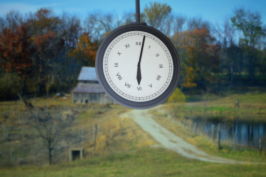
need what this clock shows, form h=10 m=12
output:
h=6 m=2
